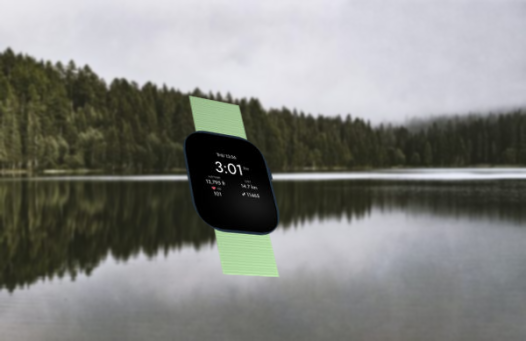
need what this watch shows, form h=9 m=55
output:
h=3 m=1
